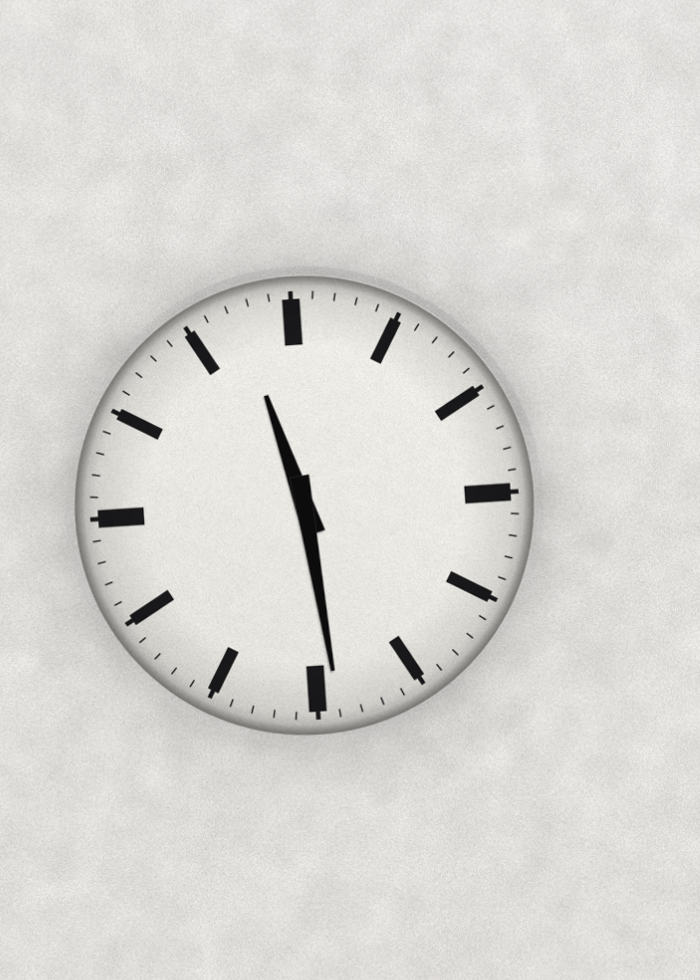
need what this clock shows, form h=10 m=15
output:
h=11 m=29
